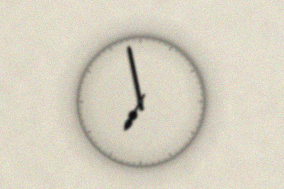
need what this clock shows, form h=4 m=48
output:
h=6 m=58
